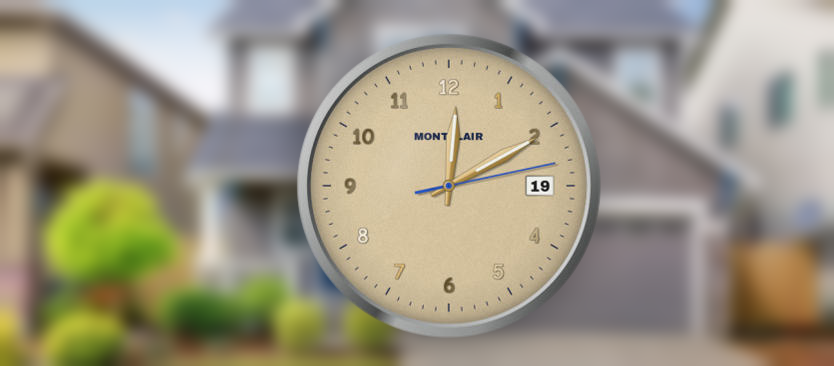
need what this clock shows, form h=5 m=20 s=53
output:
h=12 m=10 s=13
